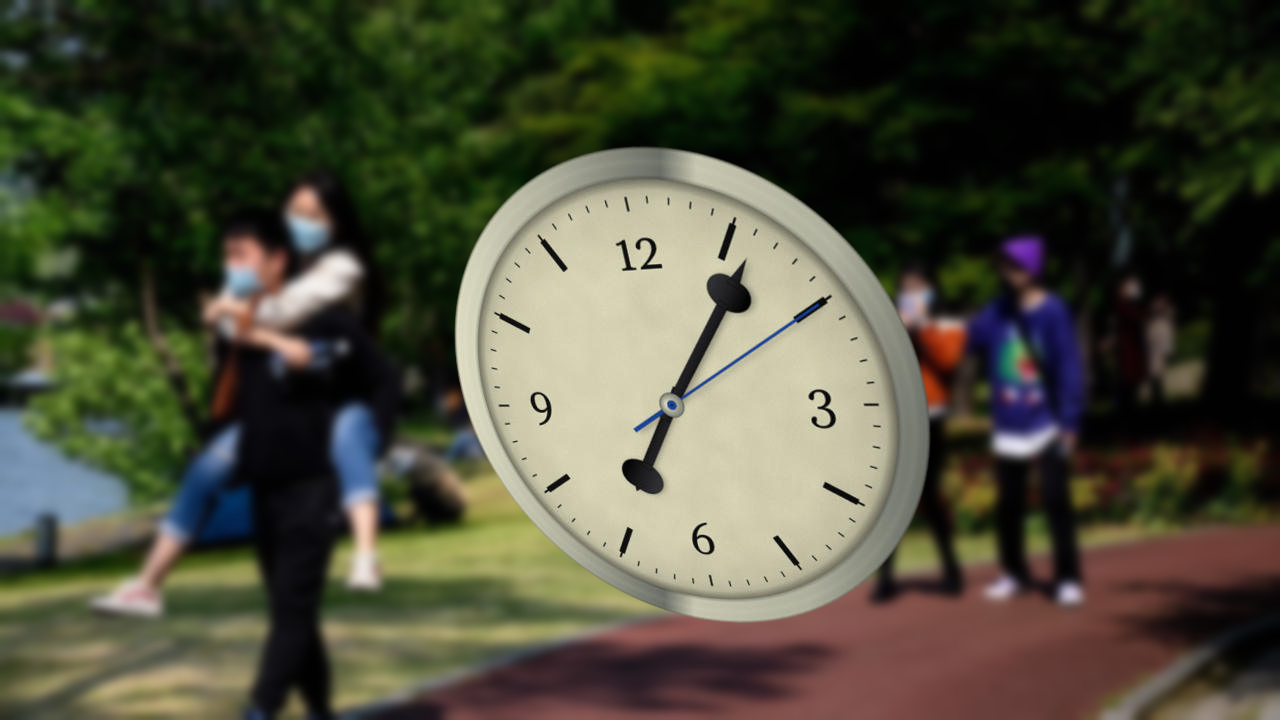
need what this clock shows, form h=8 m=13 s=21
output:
h=7 m=6 s=10
